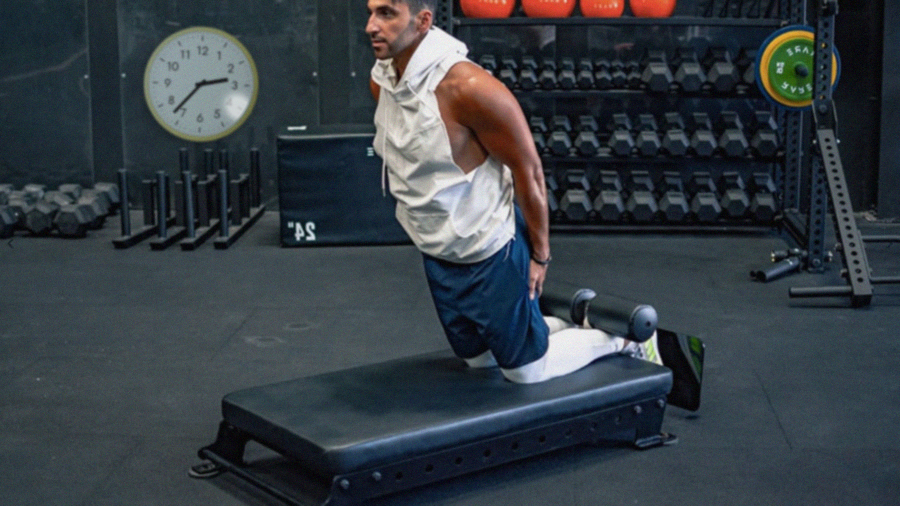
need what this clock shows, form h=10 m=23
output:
h=2 m=37
